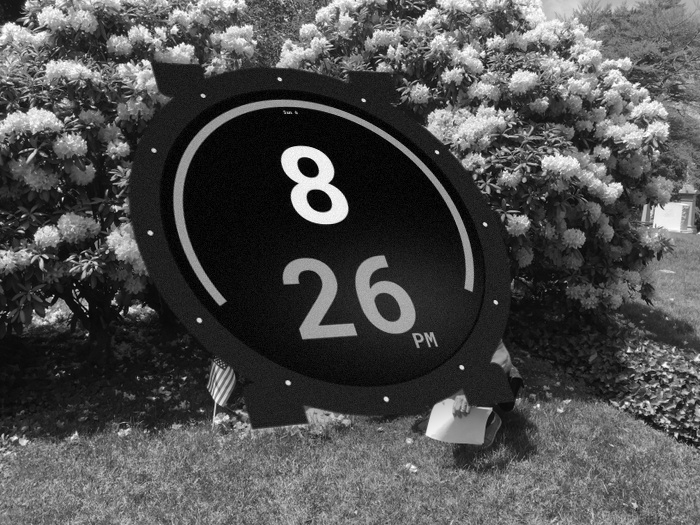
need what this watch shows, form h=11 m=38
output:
h=8 m=26
